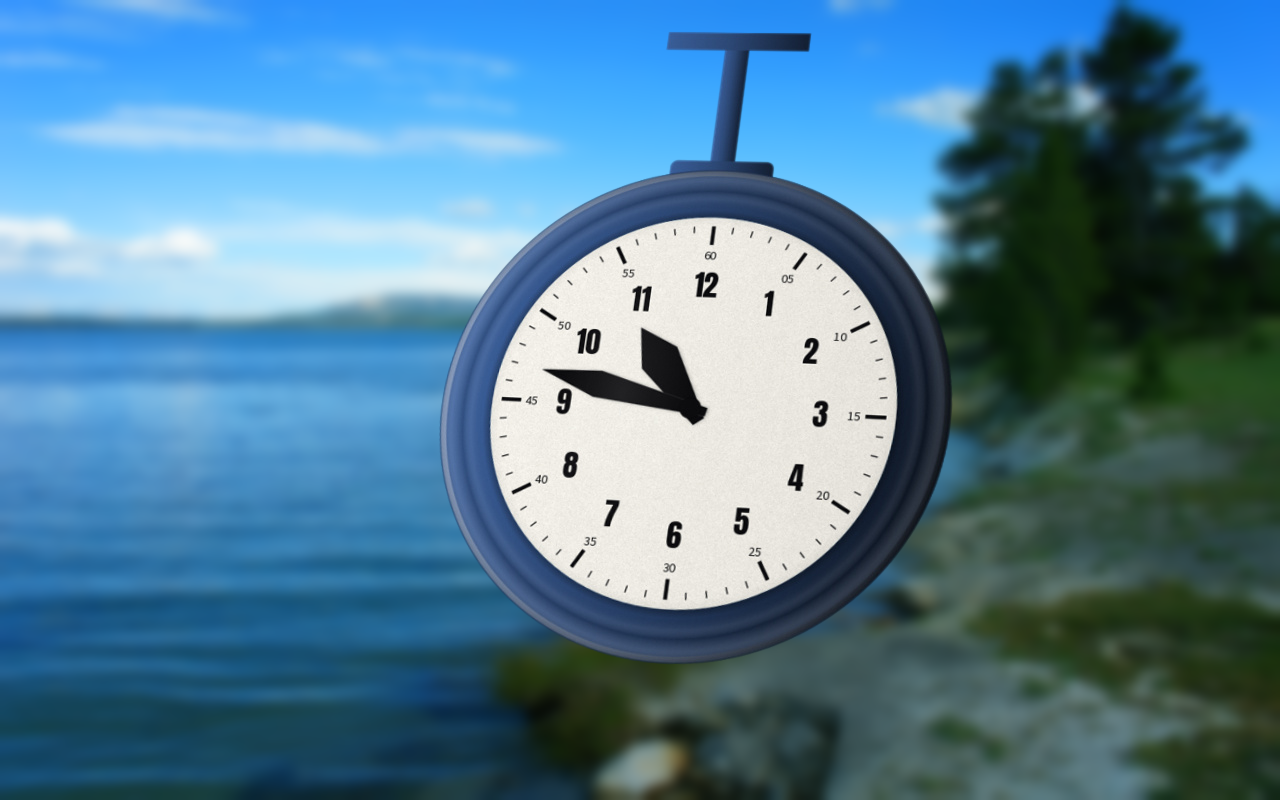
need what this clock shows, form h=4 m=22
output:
h=10 m=47
